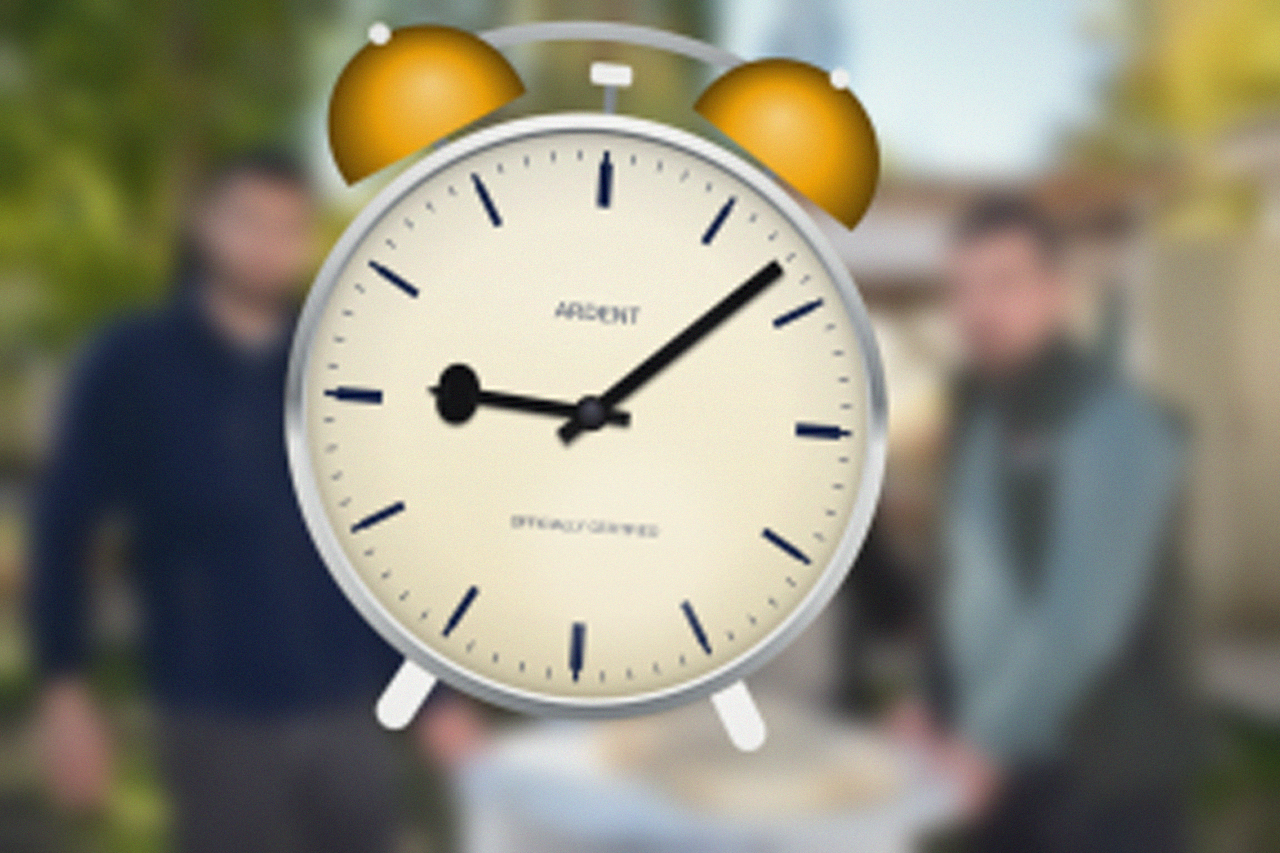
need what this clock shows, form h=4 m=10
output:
h=9 m=8
